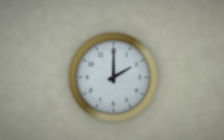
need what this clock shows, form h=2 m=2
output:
h=2 m=0
